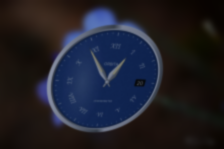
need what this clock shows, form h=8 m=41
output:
h=12 m=54
